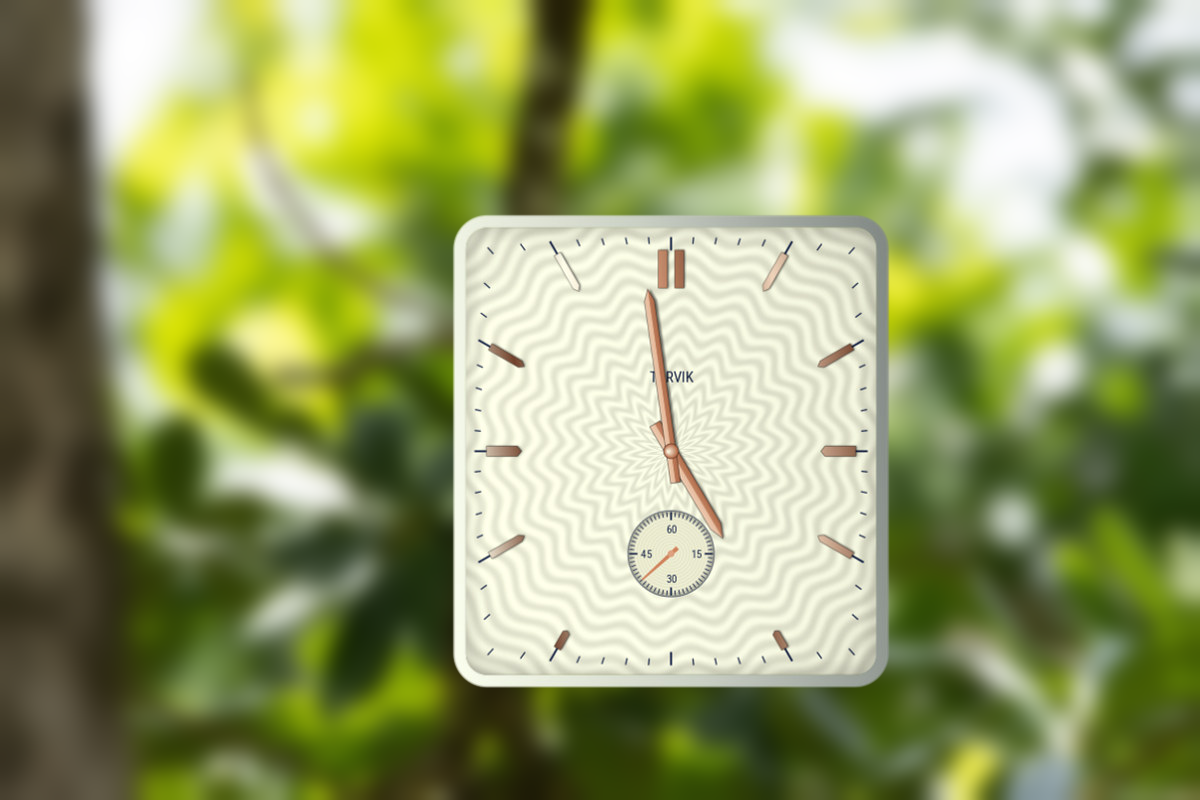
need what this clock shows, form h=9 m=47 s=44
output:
h=4 m=58 s=38
